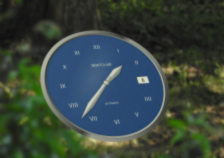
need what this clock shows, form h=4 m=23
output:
h=1 m=37
